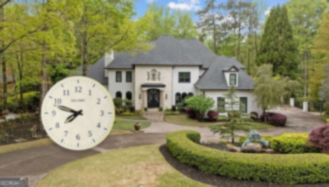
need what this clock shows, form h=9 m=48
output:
h=7 m=48
